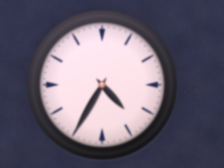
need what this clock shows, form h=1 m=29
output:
h=4 m=35
